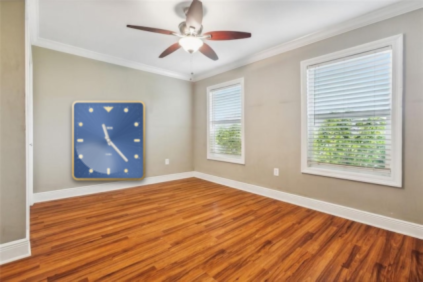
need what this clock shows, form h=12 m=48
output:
h=11 m=23
